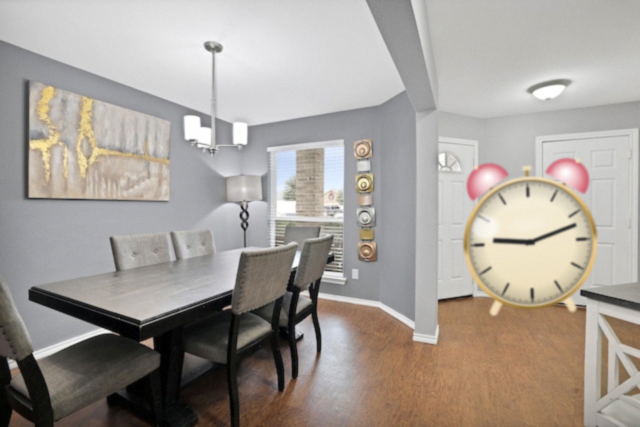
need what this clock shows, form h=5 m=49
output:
h=9 m=12
